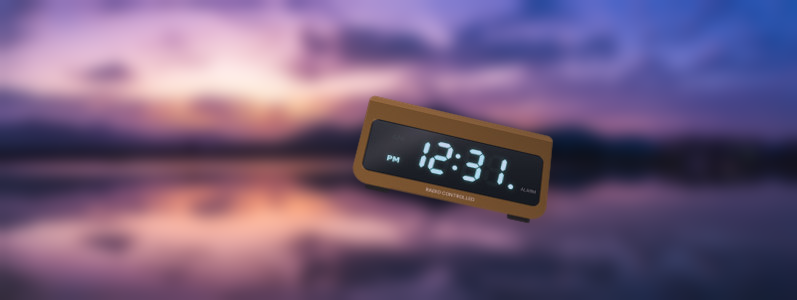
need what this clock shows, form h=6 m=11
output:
h=12 m=31
